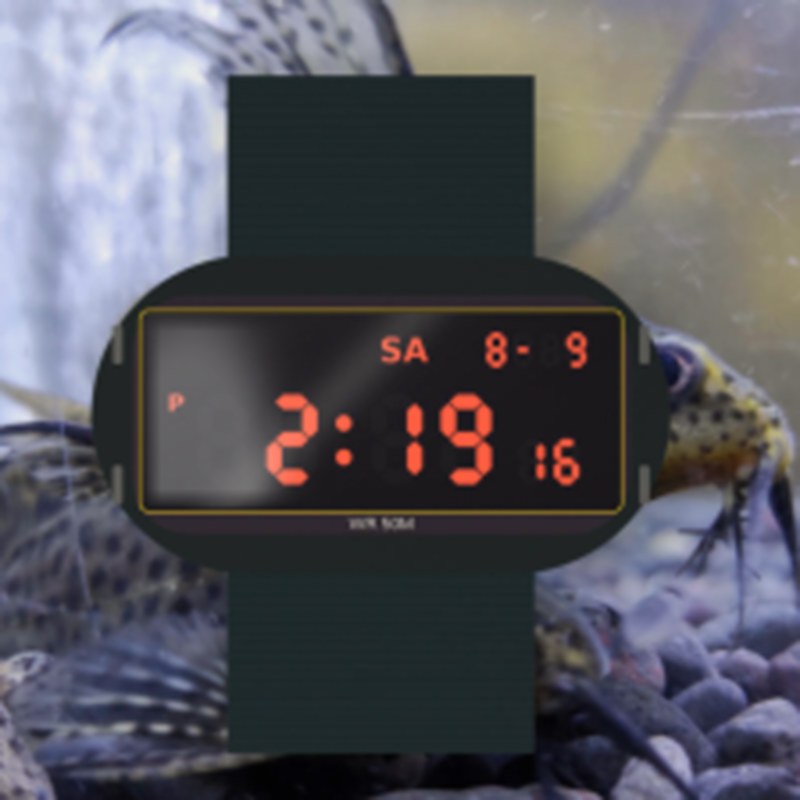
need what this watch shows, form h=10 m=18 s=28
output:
h=2 m=19 s=16
